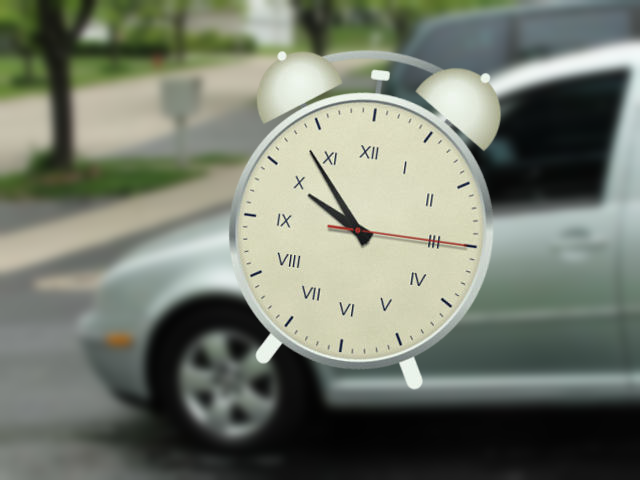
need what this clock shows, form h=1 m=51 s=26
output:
h=9 m=53 s=15
